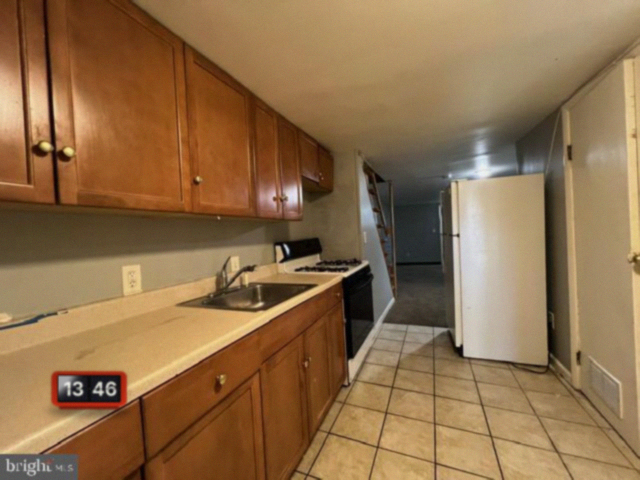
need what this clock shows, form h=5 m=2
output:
h=13 m=46
